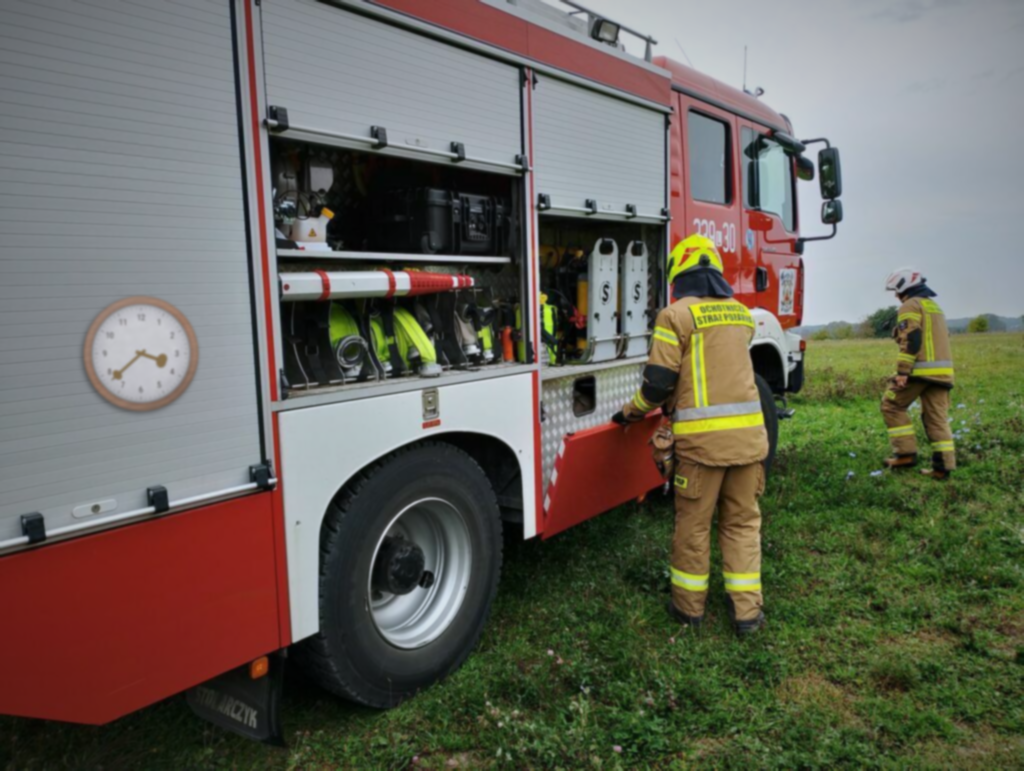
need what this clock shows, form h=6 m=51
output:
h=3 m=38
